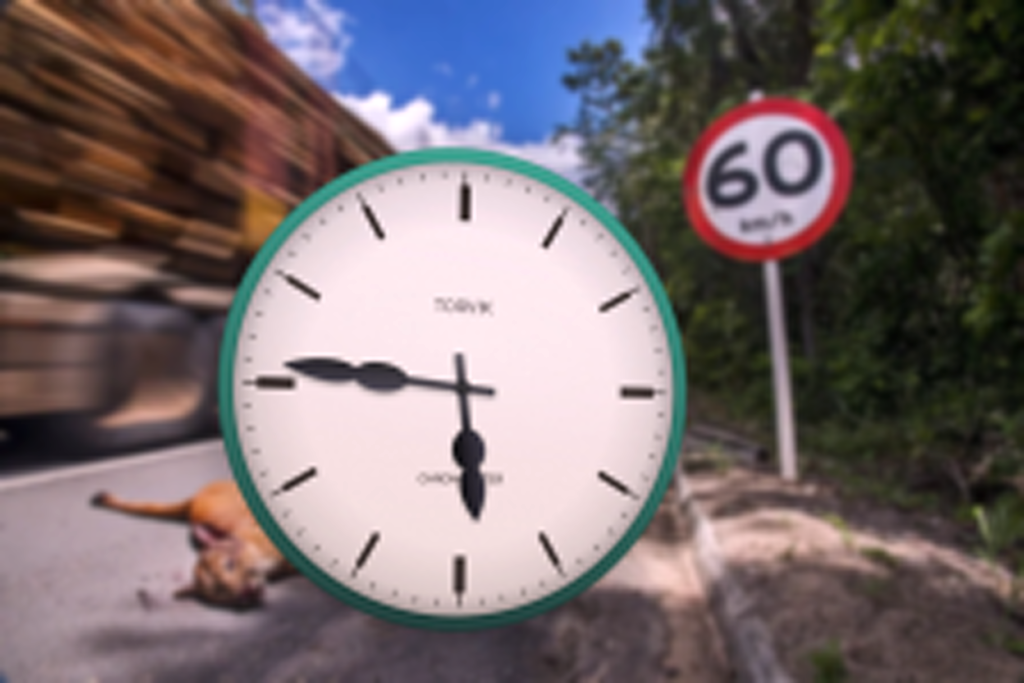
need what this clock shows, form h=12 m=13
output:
h=5 m=46
